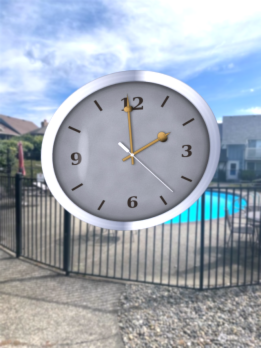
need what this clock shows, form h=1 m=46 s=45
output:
h=1 m=59 s=23
